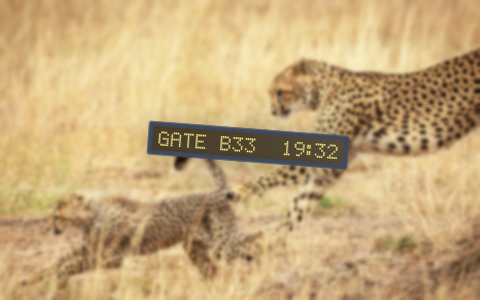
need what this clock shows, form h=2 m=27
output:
h=19 m=32
